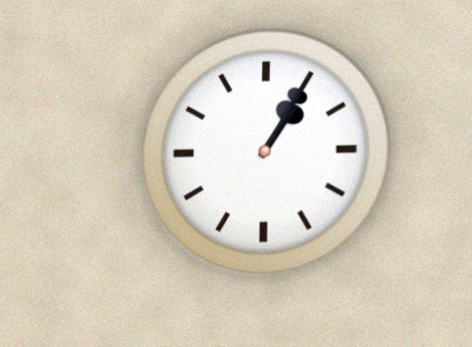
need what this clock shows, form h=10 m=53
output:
h=1 m=5
